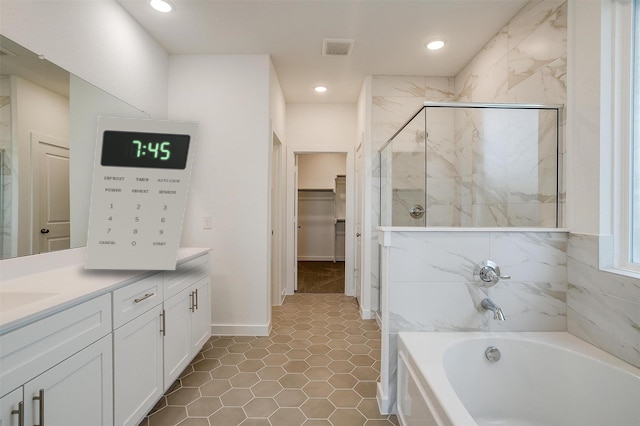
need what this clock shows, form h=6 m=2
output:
h=7 m=45
